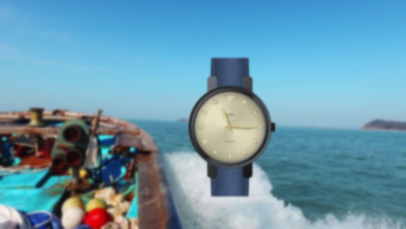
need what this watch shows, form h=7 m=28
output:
h=11 m=15
